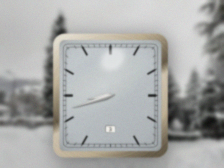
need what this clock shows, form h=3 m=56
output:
h=8 m=42
